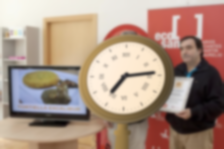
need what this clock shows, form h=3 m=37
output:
h=7 m=14
